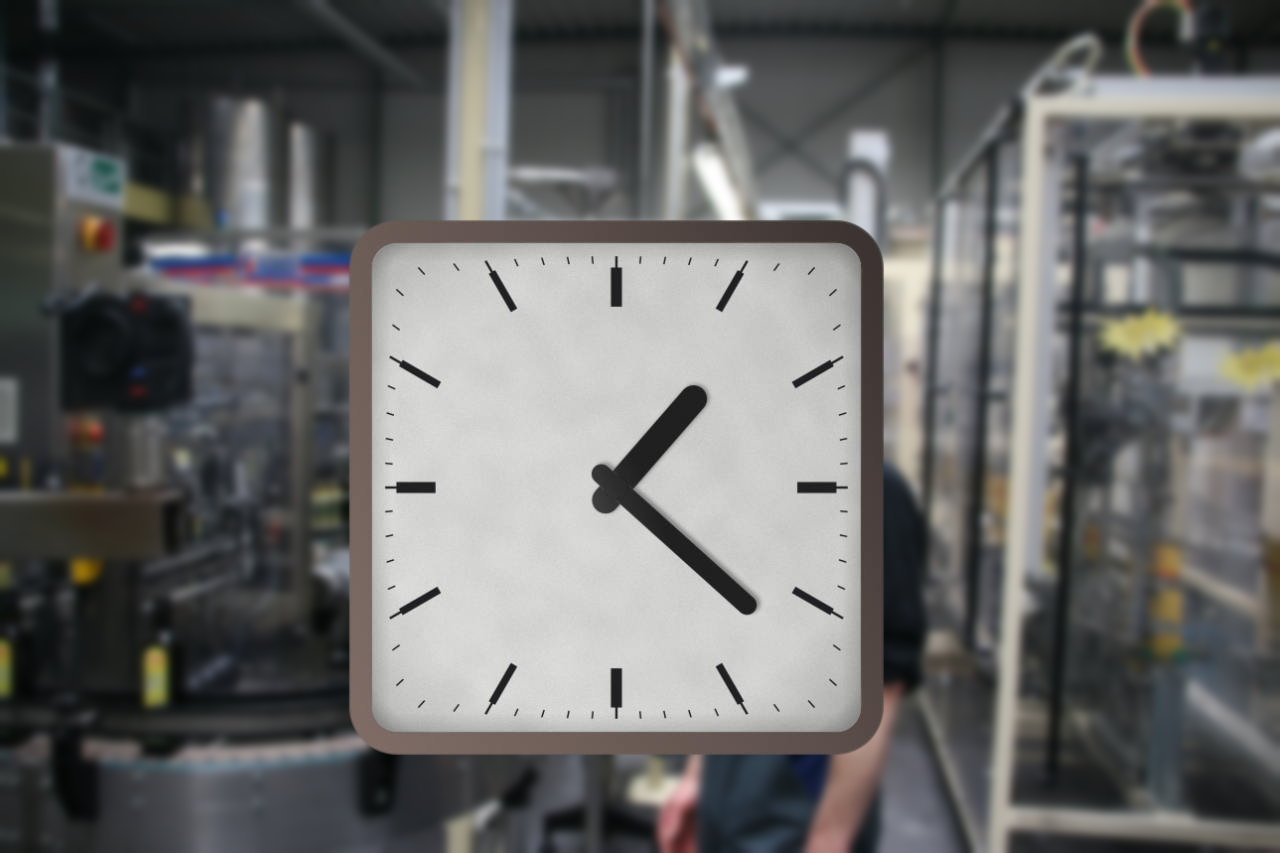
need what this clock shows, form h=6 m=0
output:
h=1 m=22
